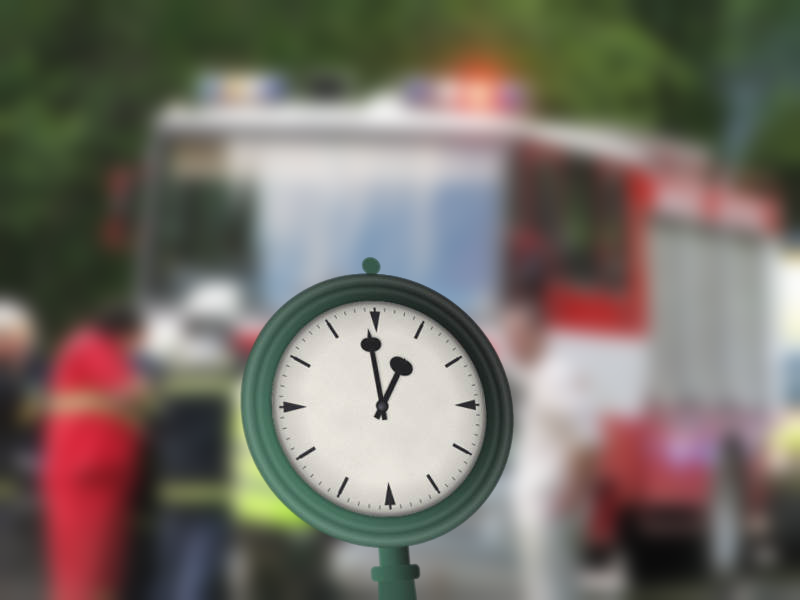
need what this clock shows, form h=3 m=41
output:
h=12 m=59
